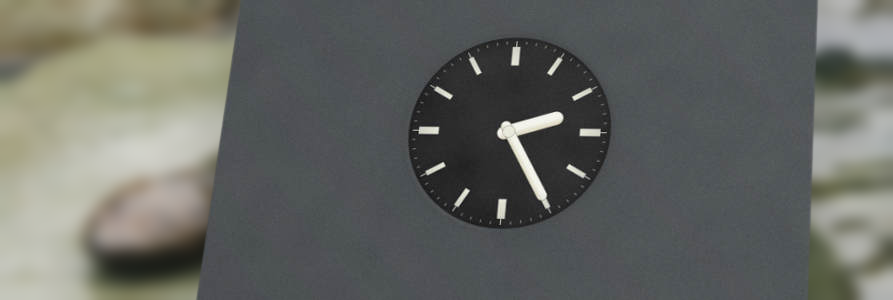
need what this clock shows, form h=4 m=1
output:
h=2 m=25
